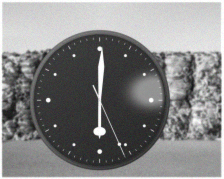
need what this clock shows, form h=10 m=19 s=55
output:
h=6 m=0 s=26
